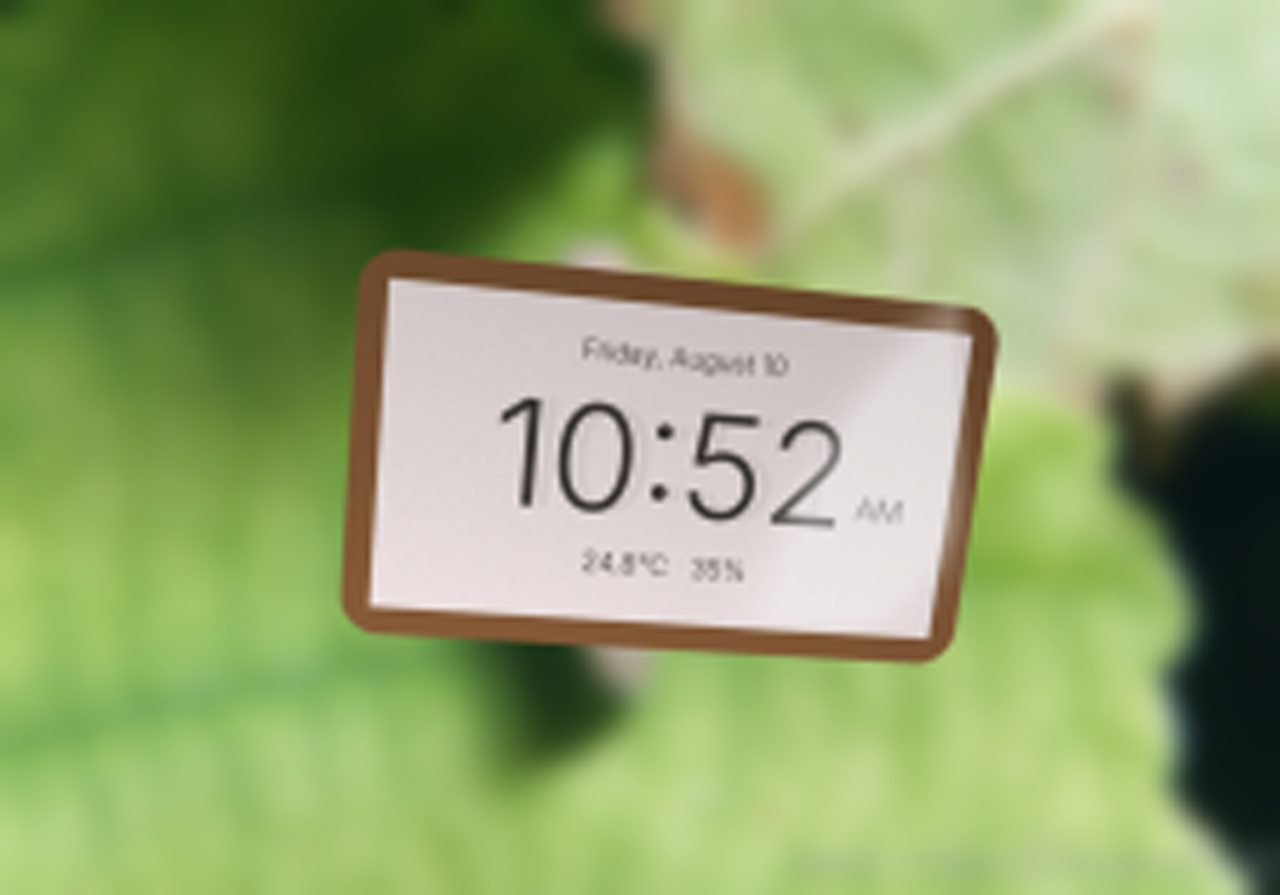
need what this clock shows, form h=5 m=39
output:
h=10 m=52
